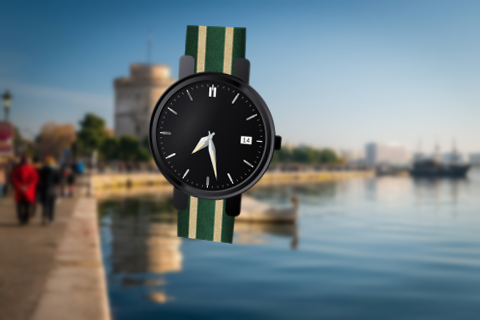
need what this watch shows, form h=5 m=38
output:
h=7 m=28
